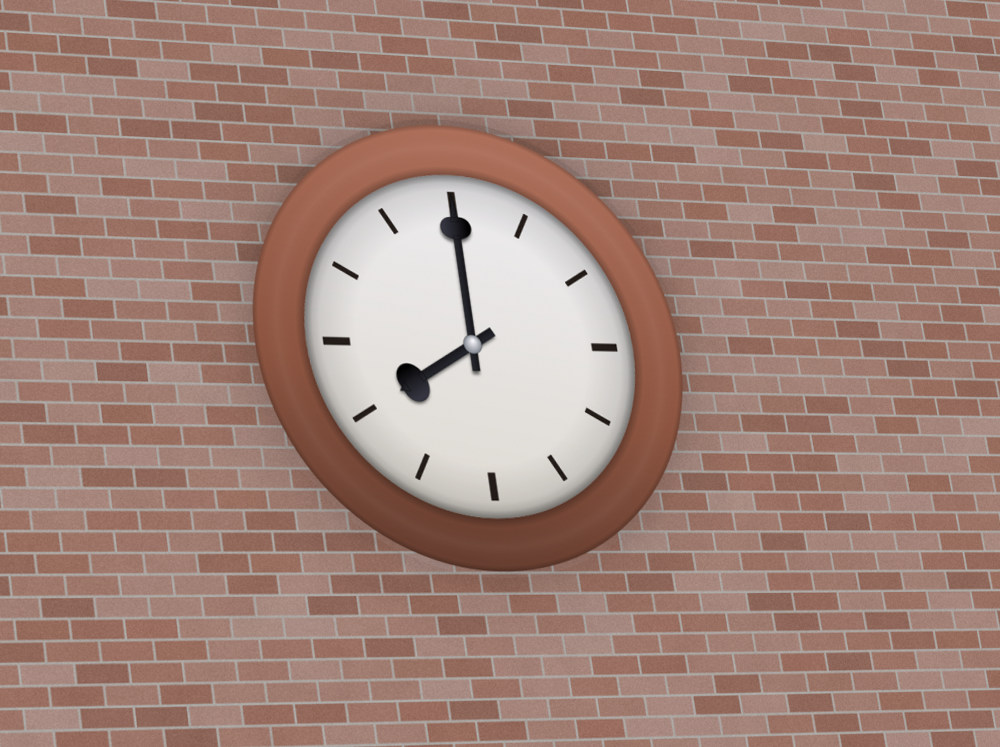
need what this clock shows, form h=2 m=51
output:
h=8 m=0
